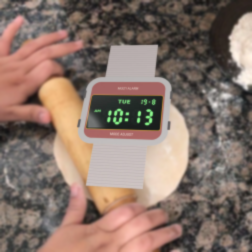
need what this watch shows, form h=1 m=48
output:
h=10 m=13
